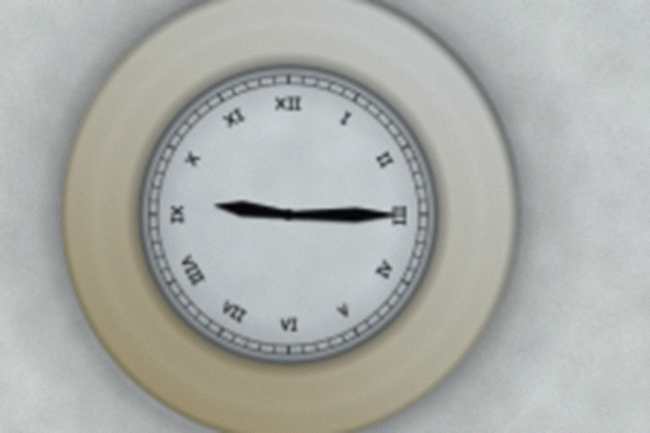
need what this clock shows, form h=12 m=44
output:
h=9 m=15
